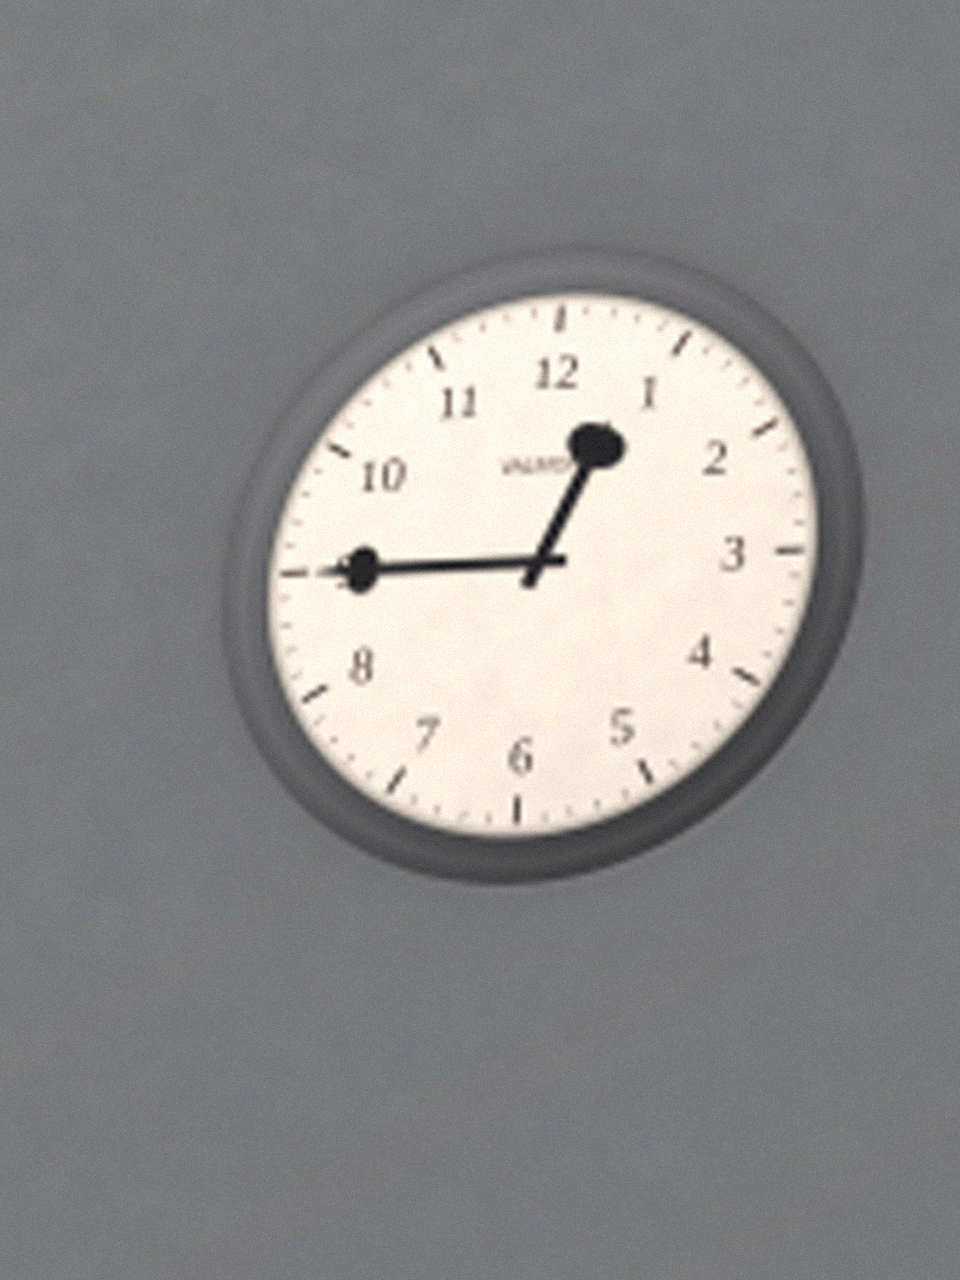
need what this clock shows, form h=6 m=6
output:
h=12 m=45
